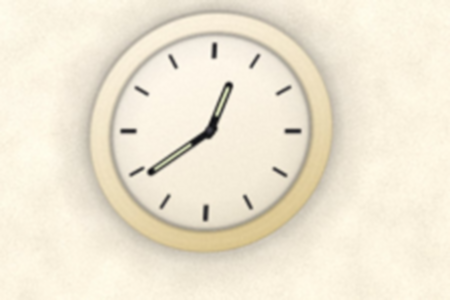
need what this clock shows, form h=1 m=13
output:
h=12 m=39
